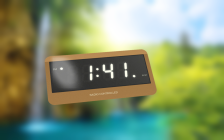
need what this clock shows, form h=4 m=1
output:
h=1 m=41
